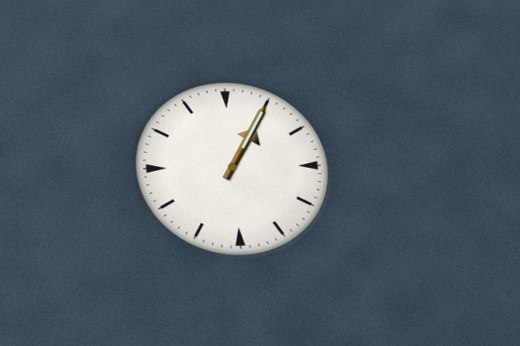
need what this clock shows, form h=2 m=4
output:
h=1 m=5
